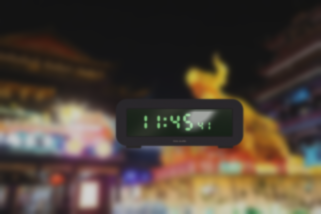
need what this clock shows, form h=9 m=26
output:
h=11 m=45
